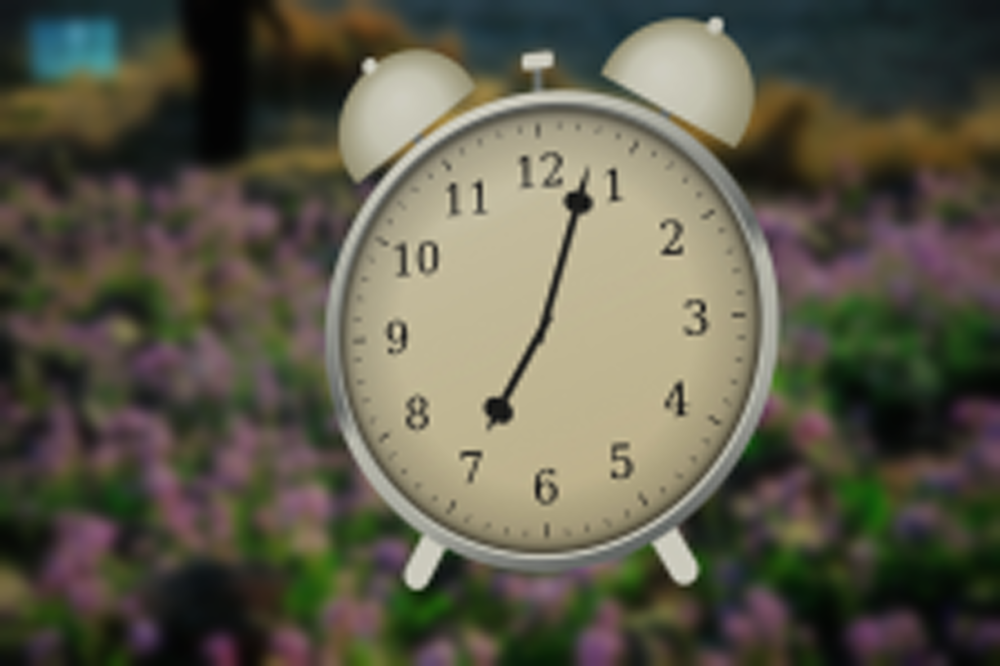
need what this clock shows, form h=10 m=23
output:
h=7 m=3
